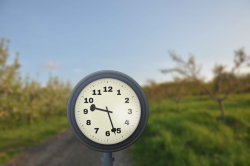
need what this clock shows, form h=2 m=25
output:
h=9 m=27
